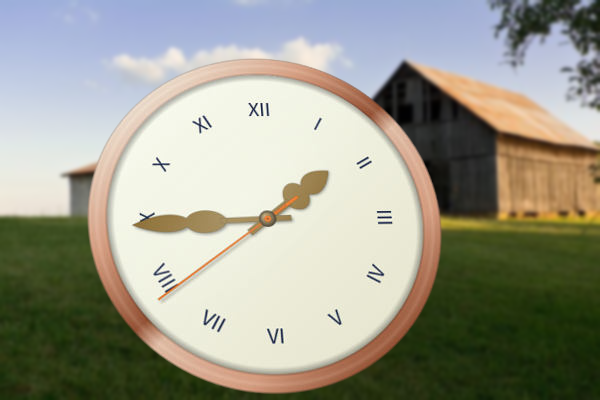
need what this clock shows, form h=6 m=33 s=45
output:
h=1 m=44 s=39
